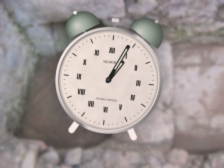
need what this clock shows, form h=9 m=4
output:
h=1 m=4
